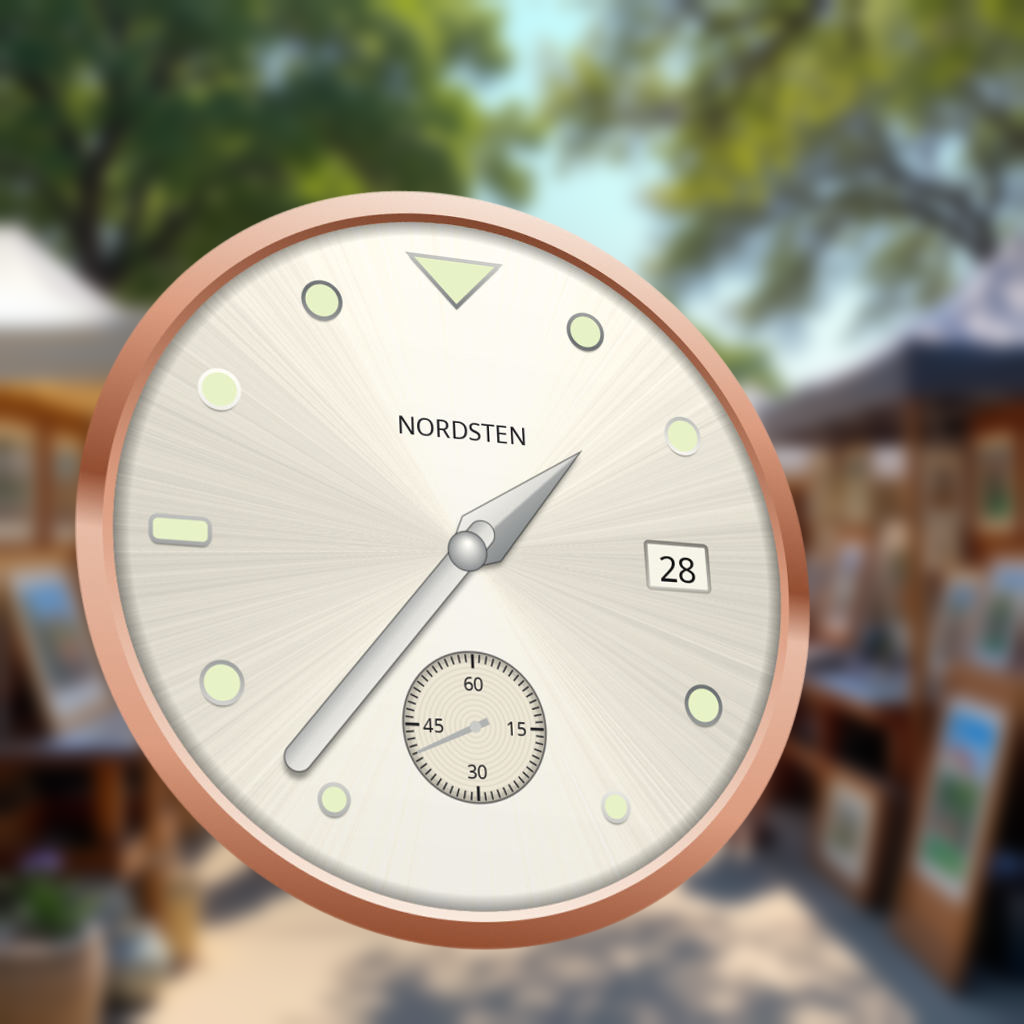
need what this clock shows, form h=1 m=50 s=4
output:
h=1 m=36 s=41
